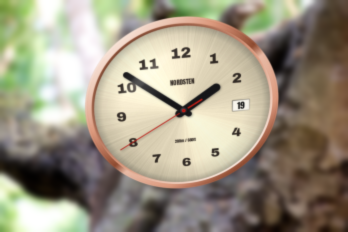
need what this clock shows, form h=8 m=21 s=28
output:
h=1 m=51 s=40
